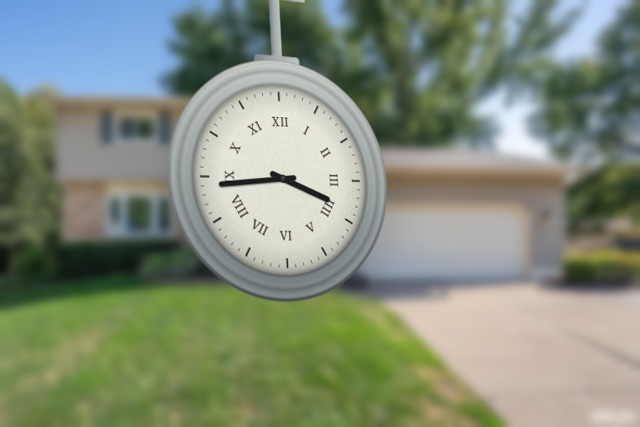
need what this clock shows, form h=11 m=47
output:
h=3 m=44
